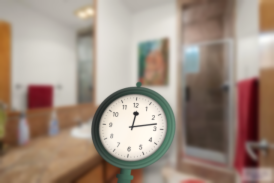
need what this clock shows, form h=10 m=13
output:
h=12 m=13
